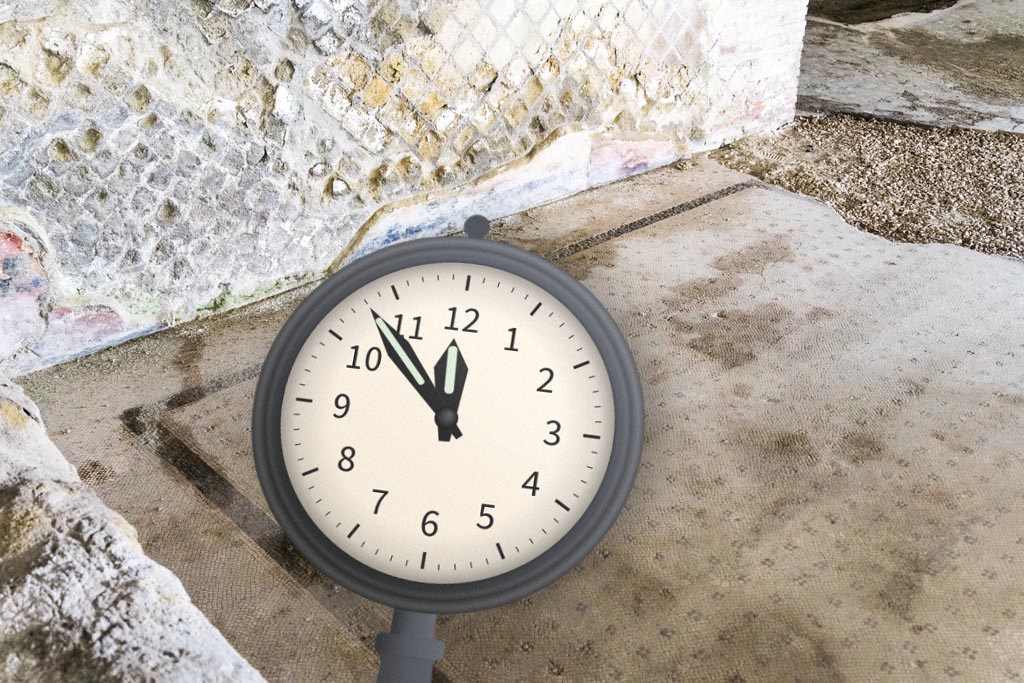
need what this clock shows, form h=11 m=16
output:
h=11 m=53
